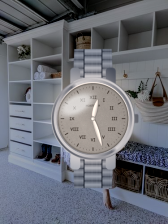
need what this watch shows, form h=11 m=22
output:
h=12 m=27
